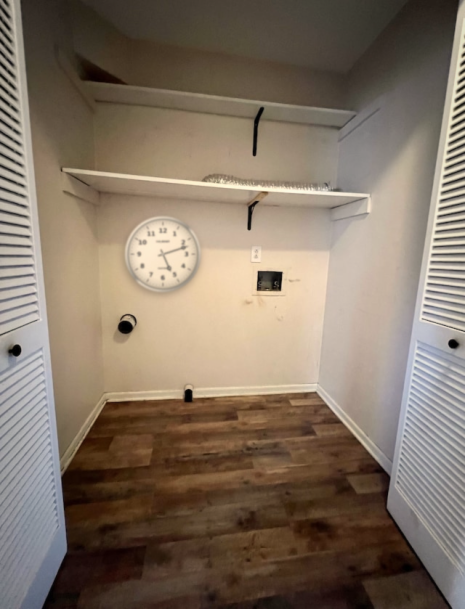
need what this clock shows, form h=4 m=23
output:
h=5 m=12
